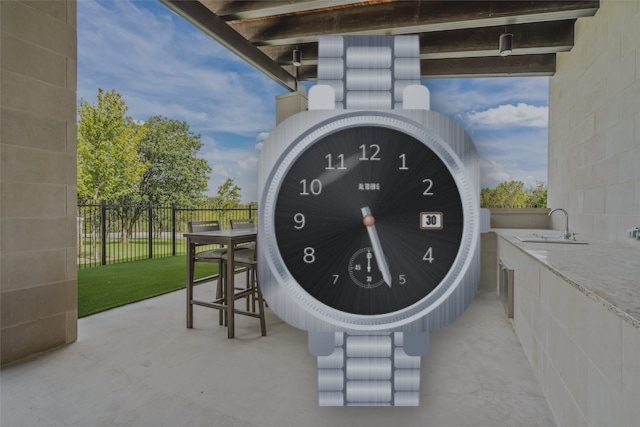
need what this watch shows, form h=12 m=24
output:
h=5 m=27
